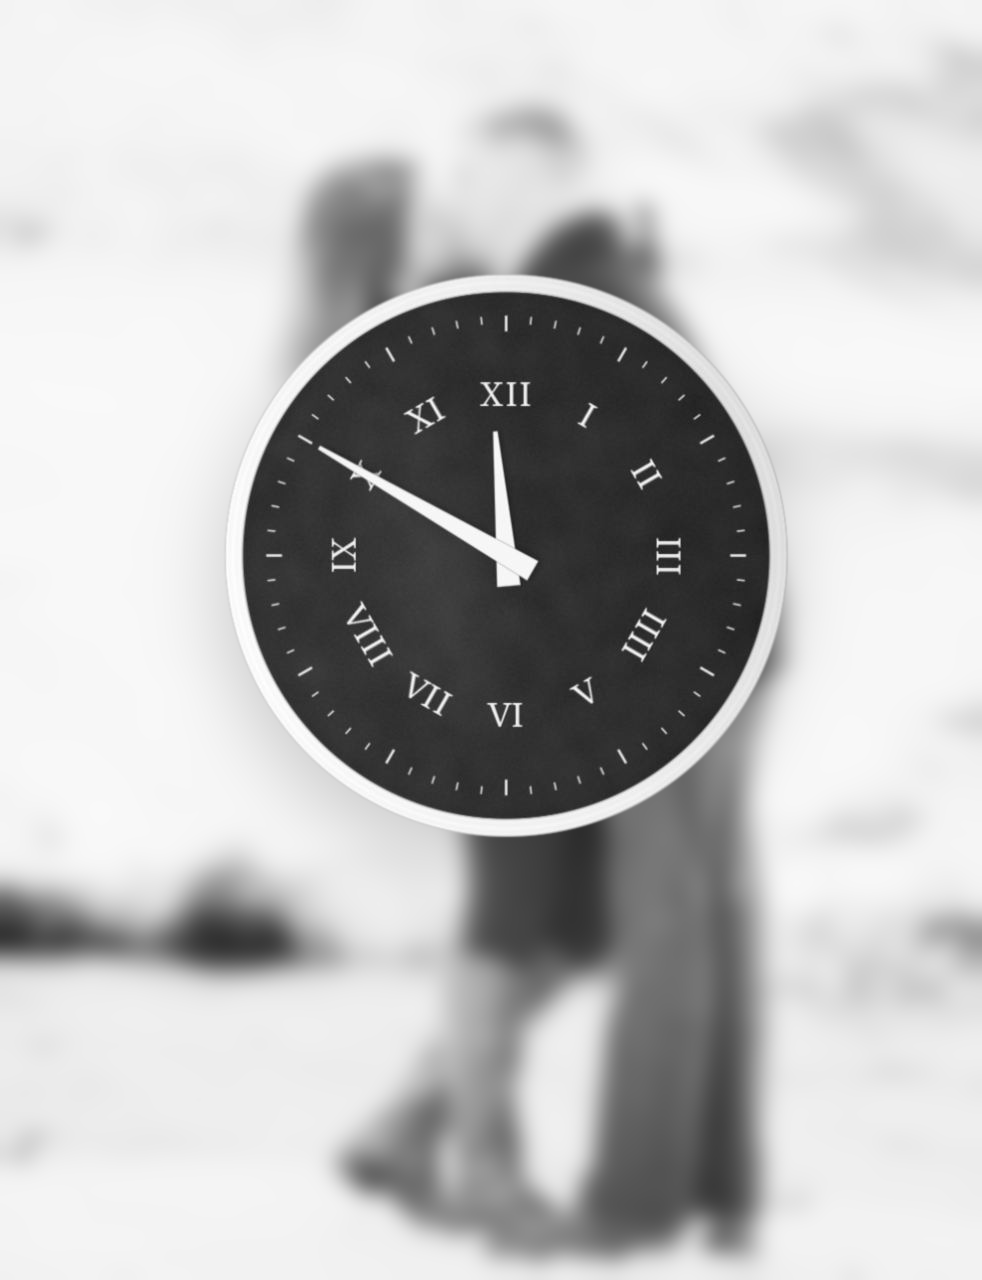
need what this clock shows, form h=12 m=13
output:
h=11 m=50
